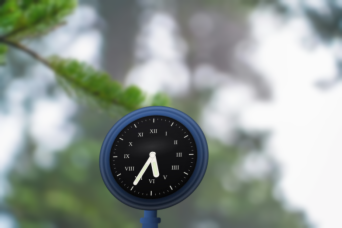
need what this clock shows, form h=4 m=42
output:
h=5 m=35
